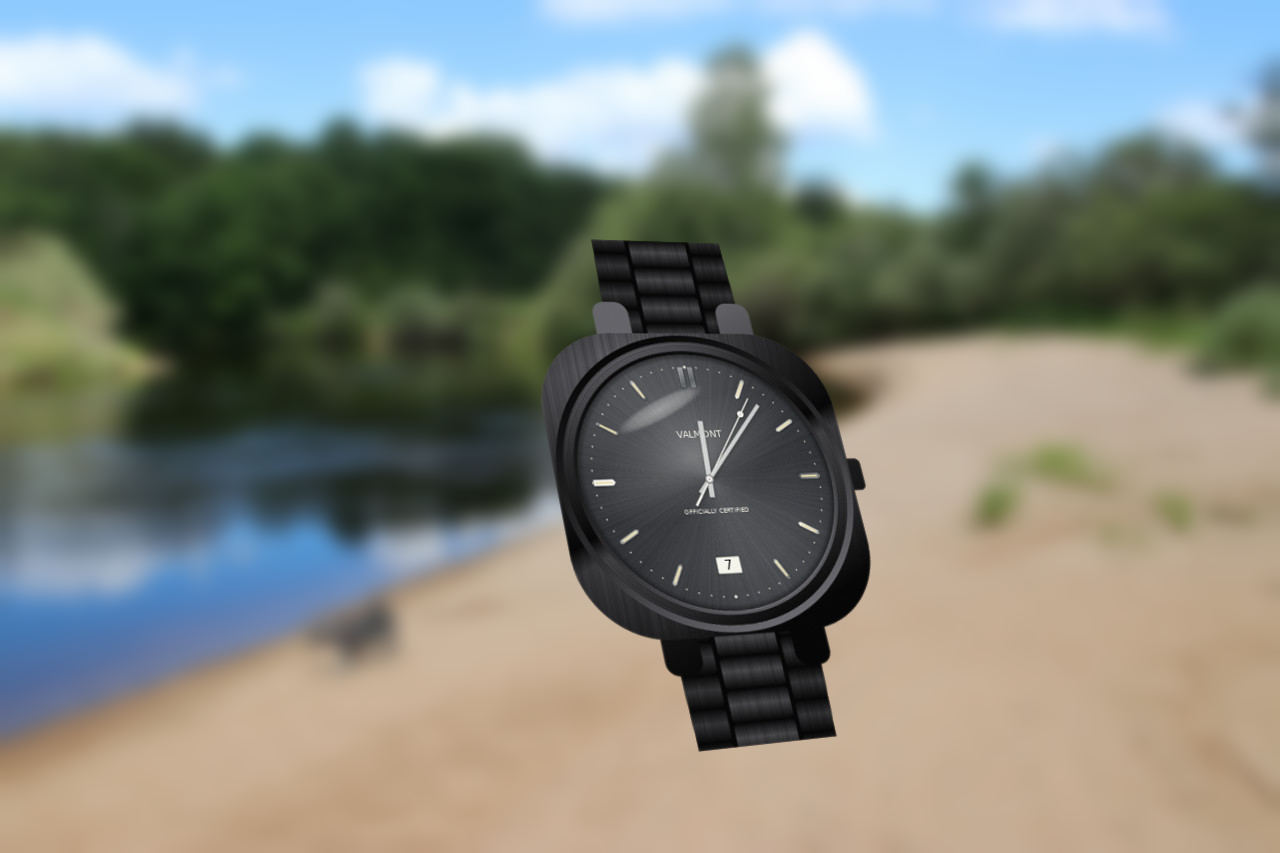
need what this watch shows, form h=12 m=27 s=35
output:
h=12 m=7 s=6
